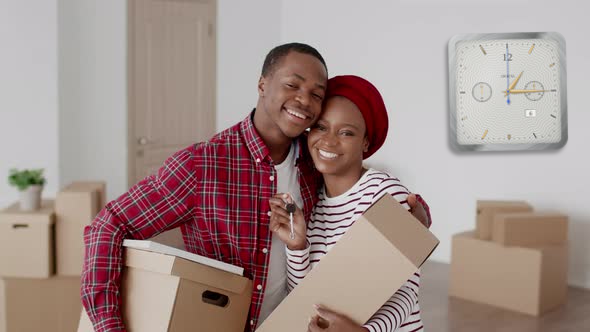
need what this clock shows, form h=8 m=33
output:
h=1 m=15
